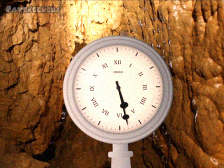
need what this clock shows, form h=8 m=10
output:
h=5 m=28
